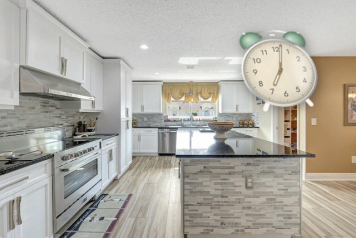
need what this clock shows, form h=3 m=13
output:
h=7 m=2
